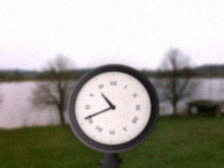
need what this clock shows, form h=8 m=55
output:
h=10 m=41
